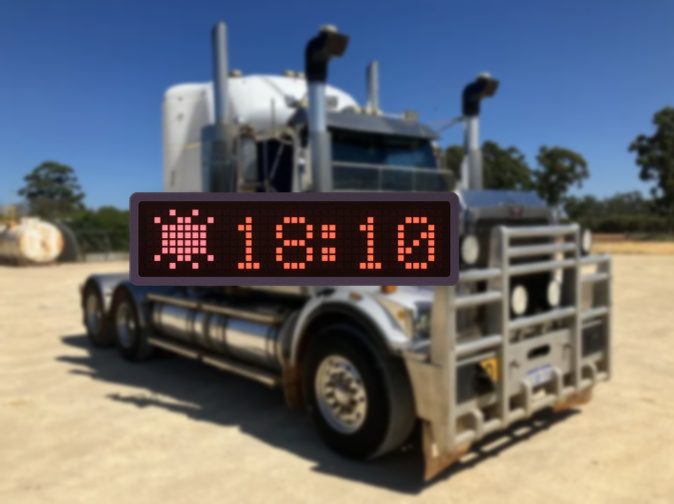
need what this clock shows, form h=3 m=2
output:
h=18 m=10
